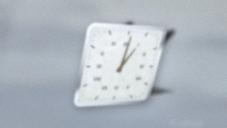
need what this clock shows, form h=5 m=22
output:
h=1 m=1
